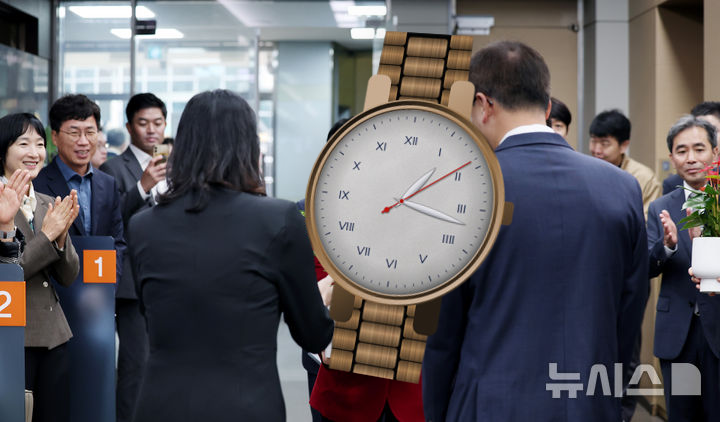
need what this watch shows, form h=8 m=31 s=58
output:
h=1 m=17 s=9
